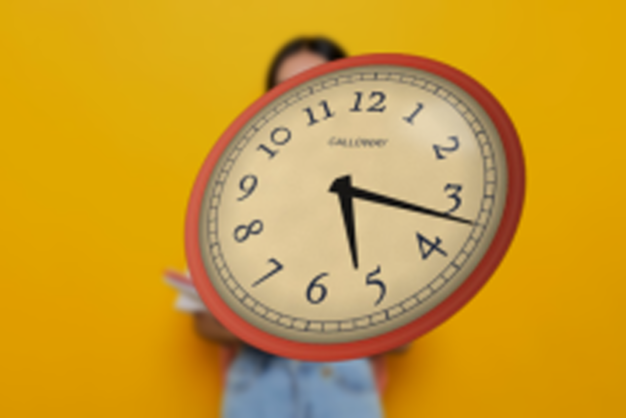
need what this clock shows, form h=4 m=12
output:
h=5 m=17
